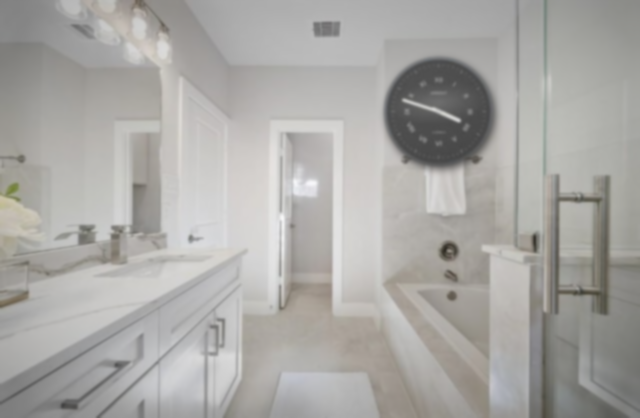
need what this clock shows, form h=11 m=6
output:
h=3 m=48
